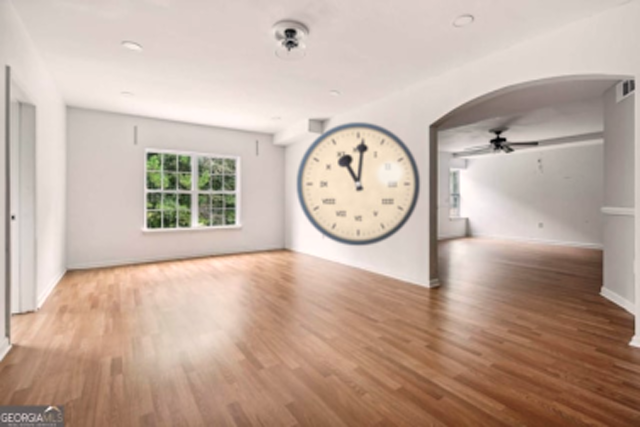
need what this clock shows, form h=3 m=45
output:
h=11 m=1
